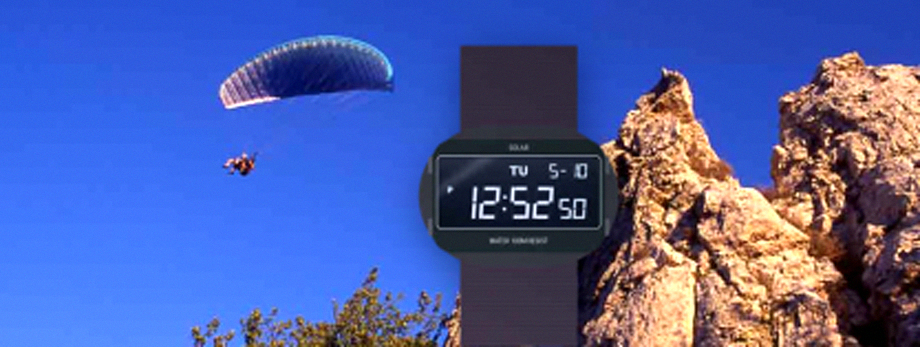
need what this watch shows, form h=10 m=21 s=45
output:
h=12 m=52 s=50
